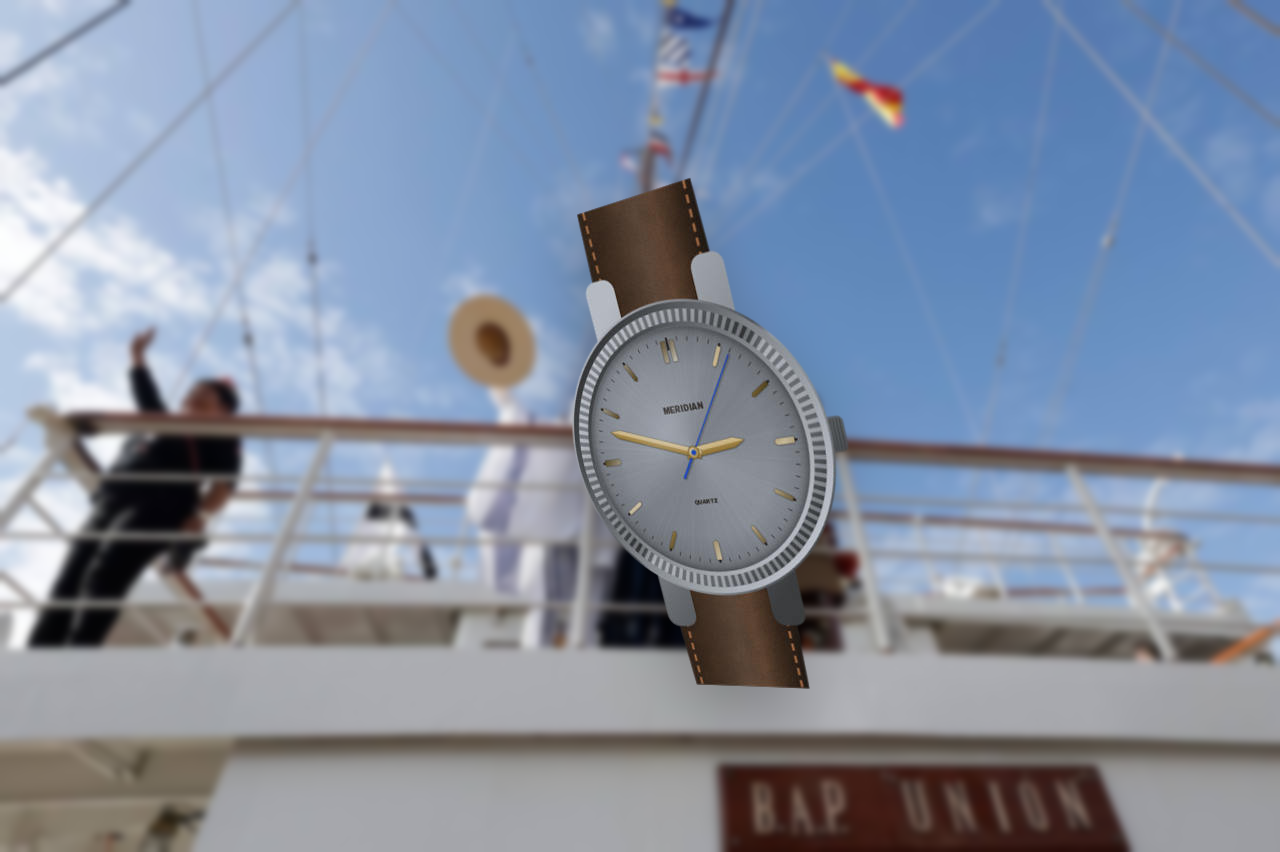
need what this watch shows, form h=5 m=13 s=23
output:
h=2 m=48 s=6
